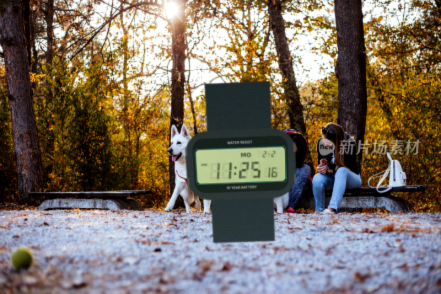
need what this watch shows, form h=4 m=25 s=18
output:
h=11 m=25 s=16
